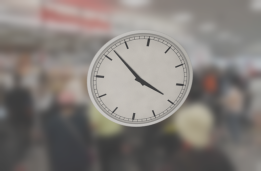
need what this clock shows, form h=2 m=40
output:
h=3 m=52
